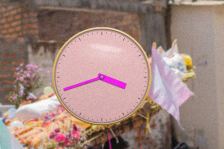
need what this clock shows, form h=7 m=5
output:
h=3 m=42
